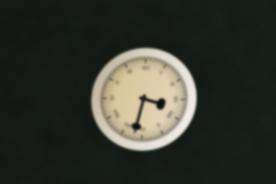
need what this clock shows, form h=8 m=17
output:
h=3 m=32
